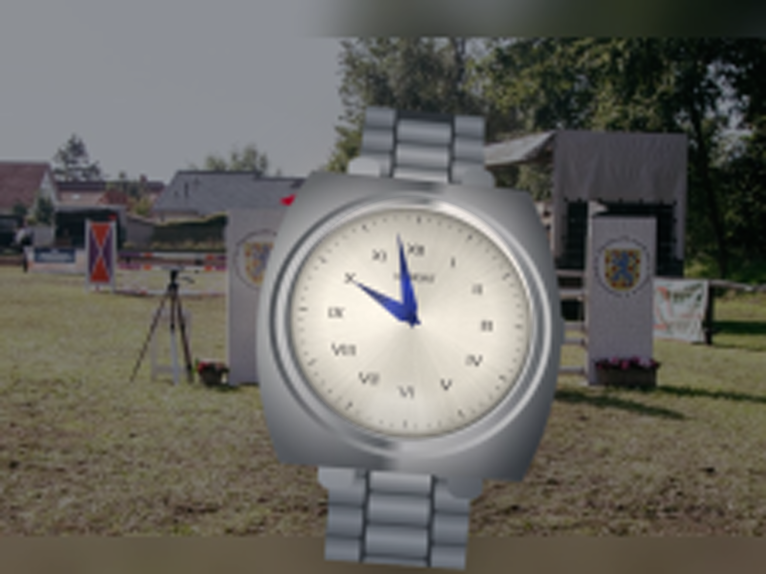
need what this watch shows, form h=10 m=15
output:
h=9 m=58
